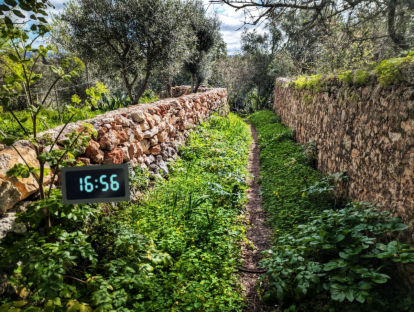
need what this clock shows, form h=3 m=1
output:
h=16 m=56
